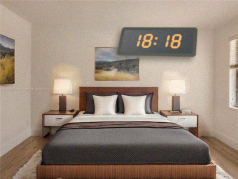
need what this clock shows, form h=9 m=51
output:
h=18 m=18
